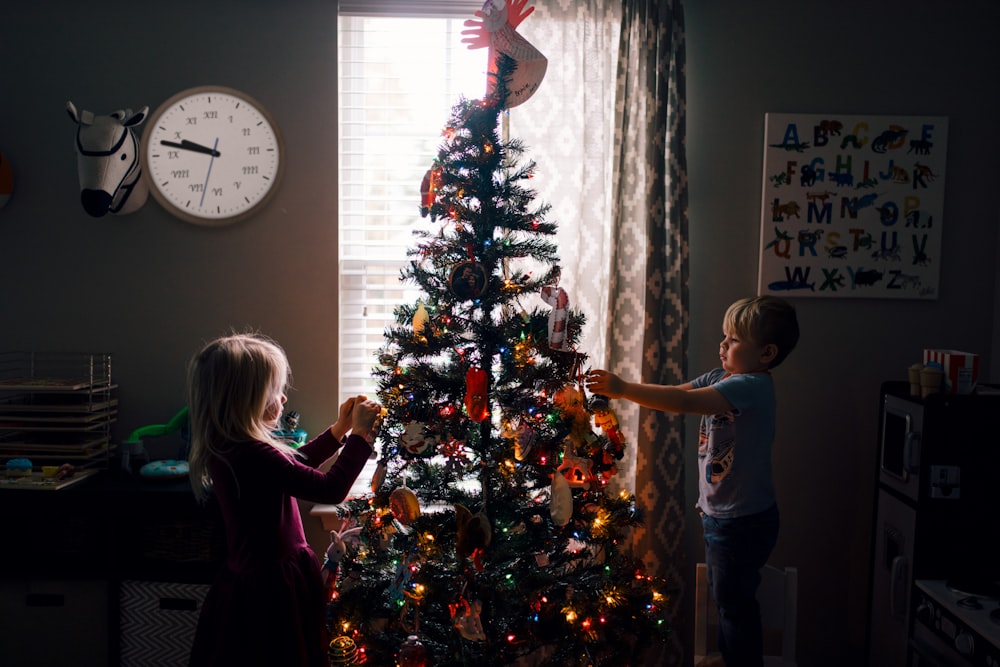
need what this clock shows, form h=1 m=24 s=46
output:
h=9 m=47 s=33
